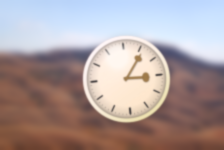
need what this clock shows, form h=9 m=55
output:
h=3 m=6
